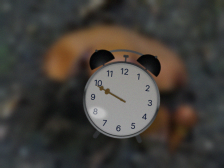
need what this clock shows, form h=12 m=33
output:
h=9 m=49
